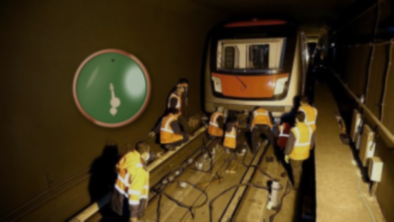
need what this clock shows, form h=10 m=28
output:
h=5 m=29
